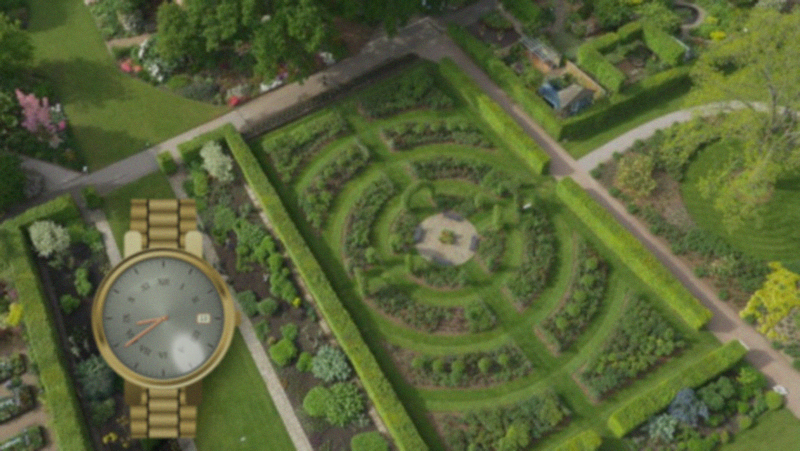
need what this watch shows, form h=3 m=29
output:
h=8 m=39
